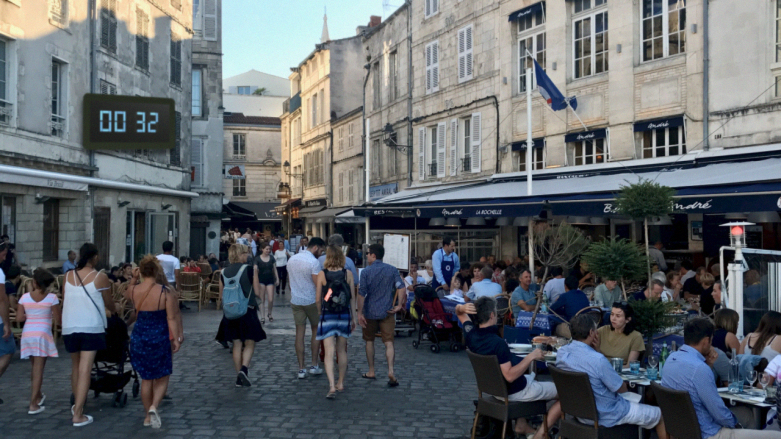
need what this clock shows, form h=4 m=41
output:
h=0 m=32
